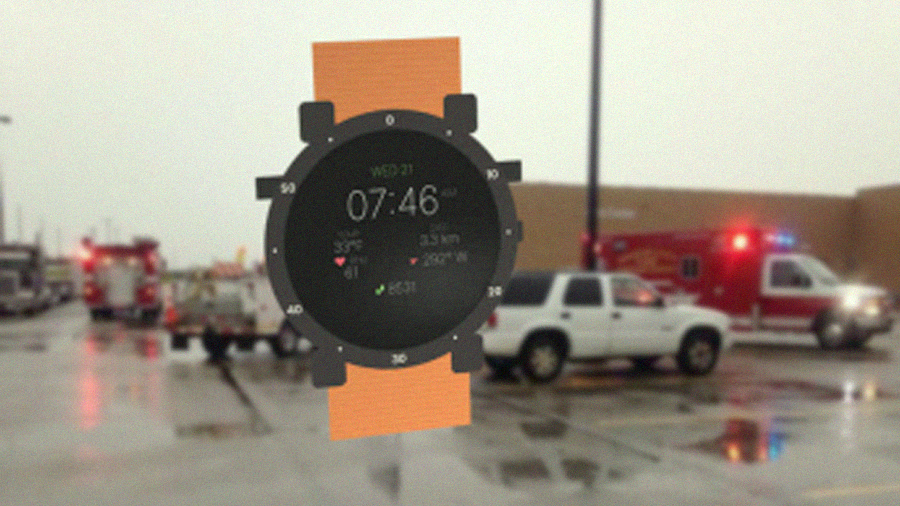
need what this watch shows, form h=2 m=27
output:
h=7 m=46
